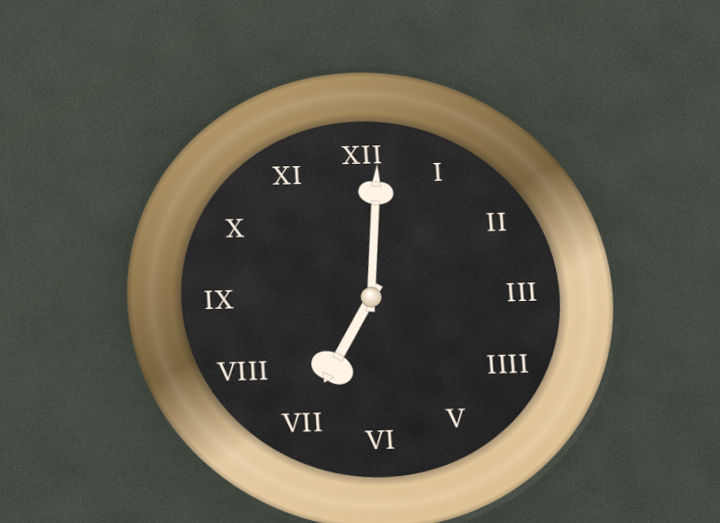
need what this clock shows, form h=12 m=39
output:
h=7 m=1
